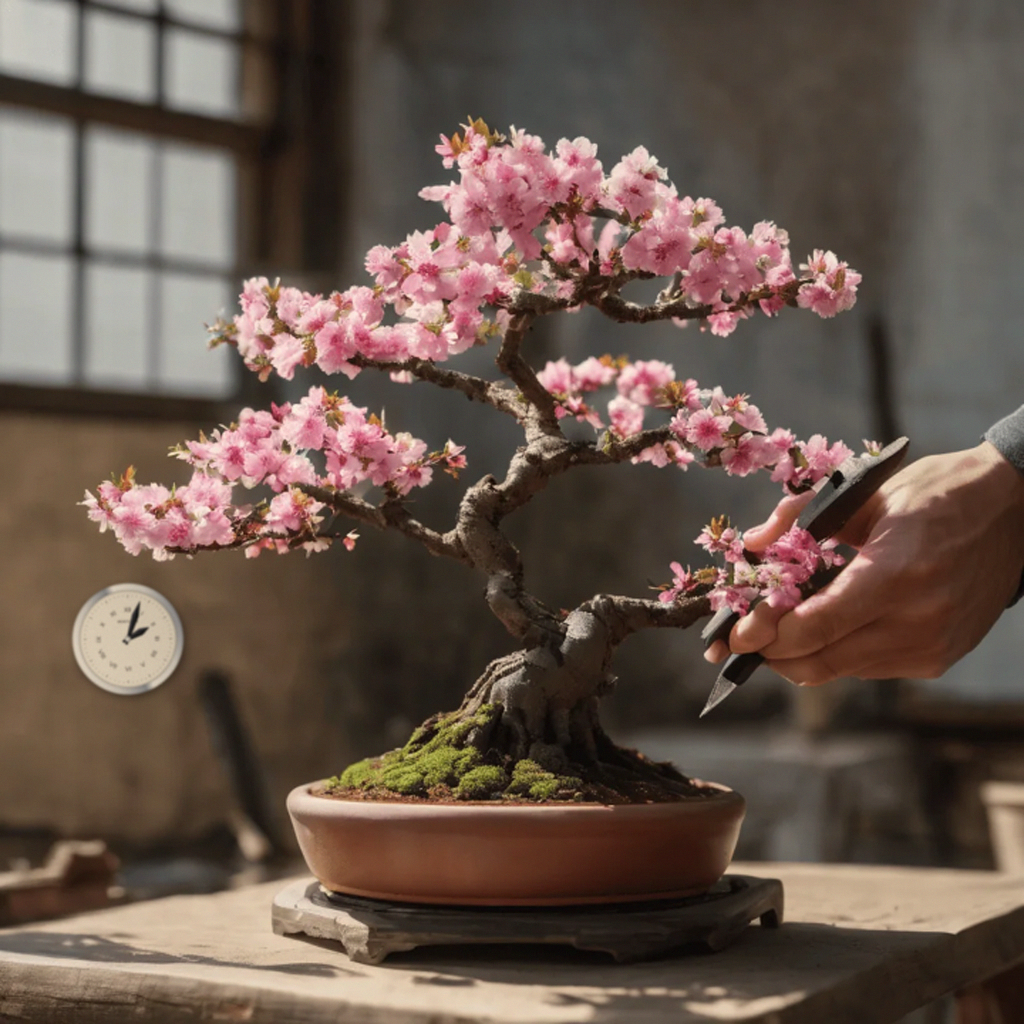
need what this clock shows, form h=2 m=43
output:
h=2 m=3
